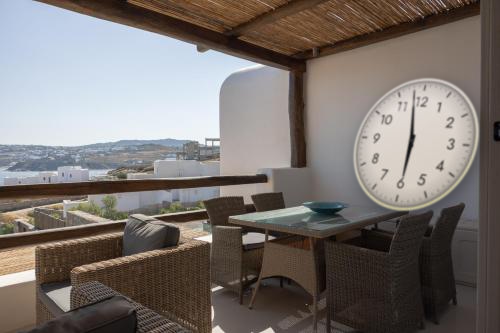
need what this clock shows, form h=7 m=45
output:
h=5 m=58
